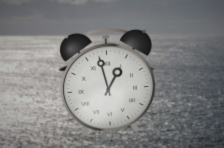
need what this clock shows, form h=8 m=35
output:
h=12 m=58
